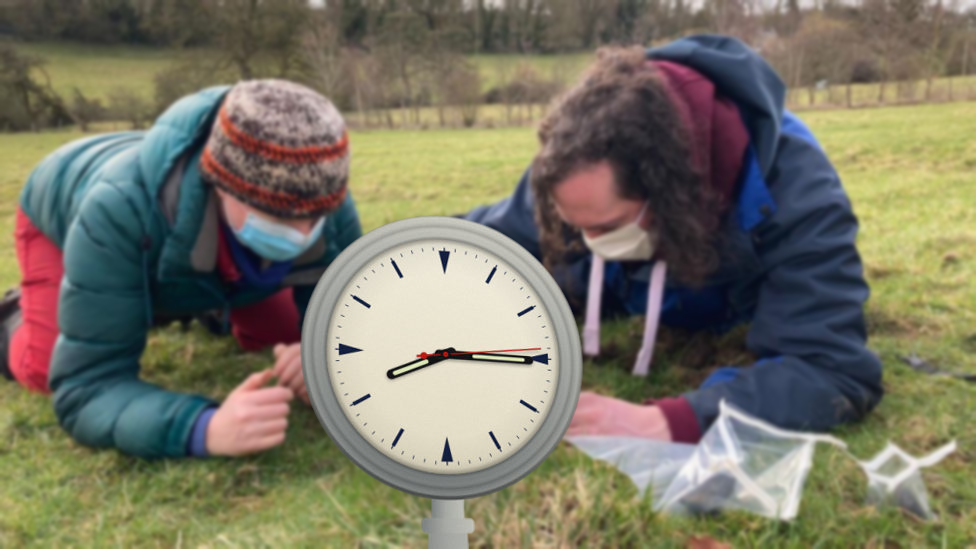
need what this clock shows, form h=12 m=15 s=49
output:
h=8 m=15 s=14
